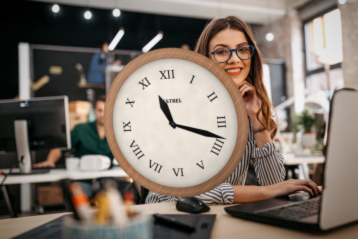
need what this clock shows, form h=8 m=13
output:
h=11 m=18
